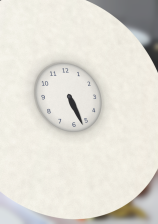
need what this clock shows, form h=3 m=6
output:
h=5 m=27
